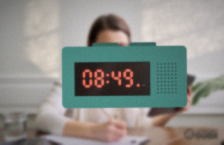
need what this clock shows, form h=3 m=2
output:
h=8 m=49
